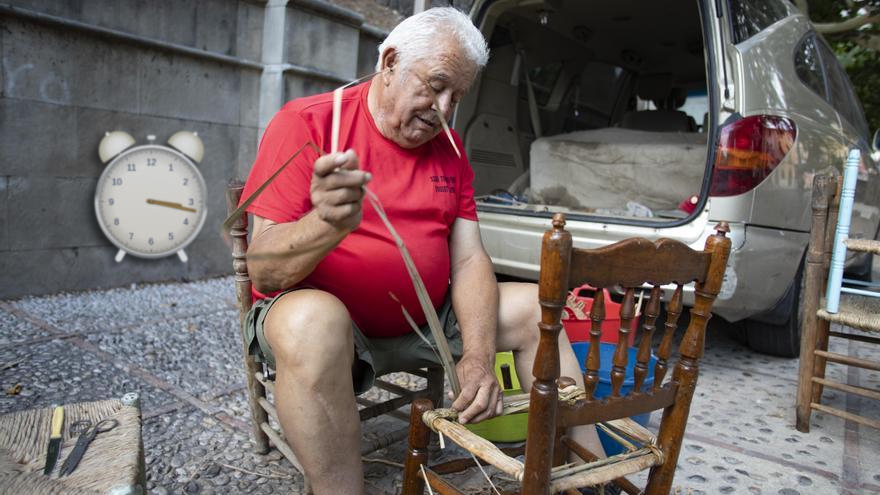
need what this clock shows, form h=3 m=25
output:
h=3 m=17
